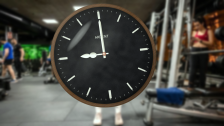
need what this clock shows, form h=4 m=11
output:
h=9 m=0
